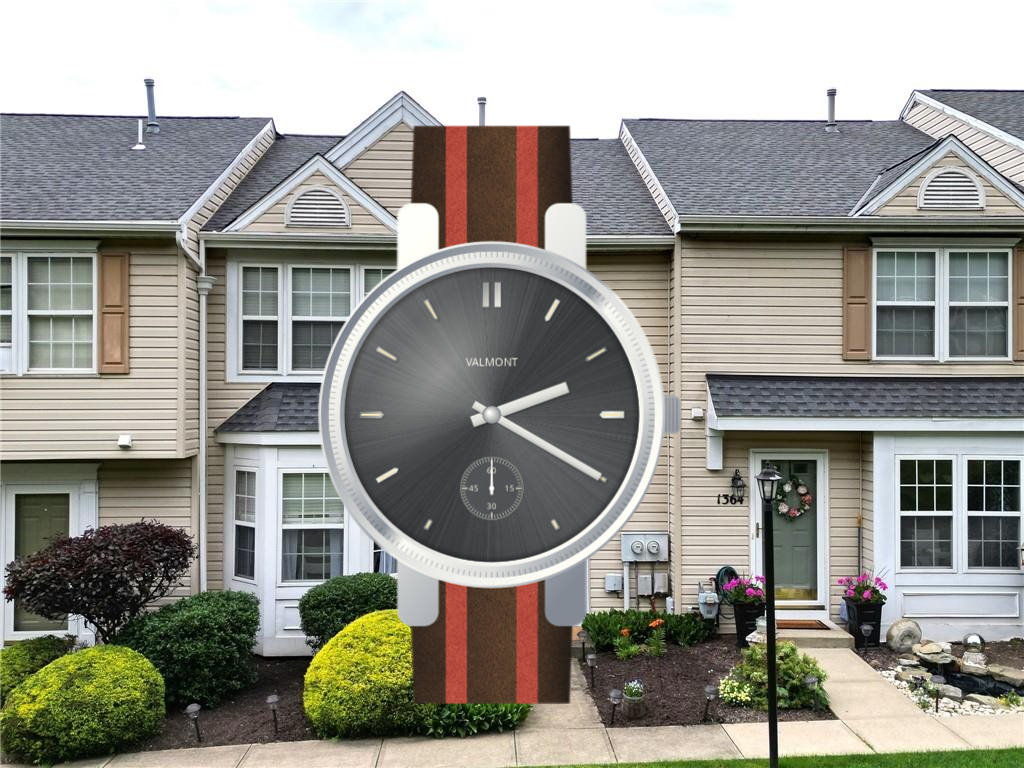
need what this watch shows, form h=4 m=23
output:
h=2 m=20
